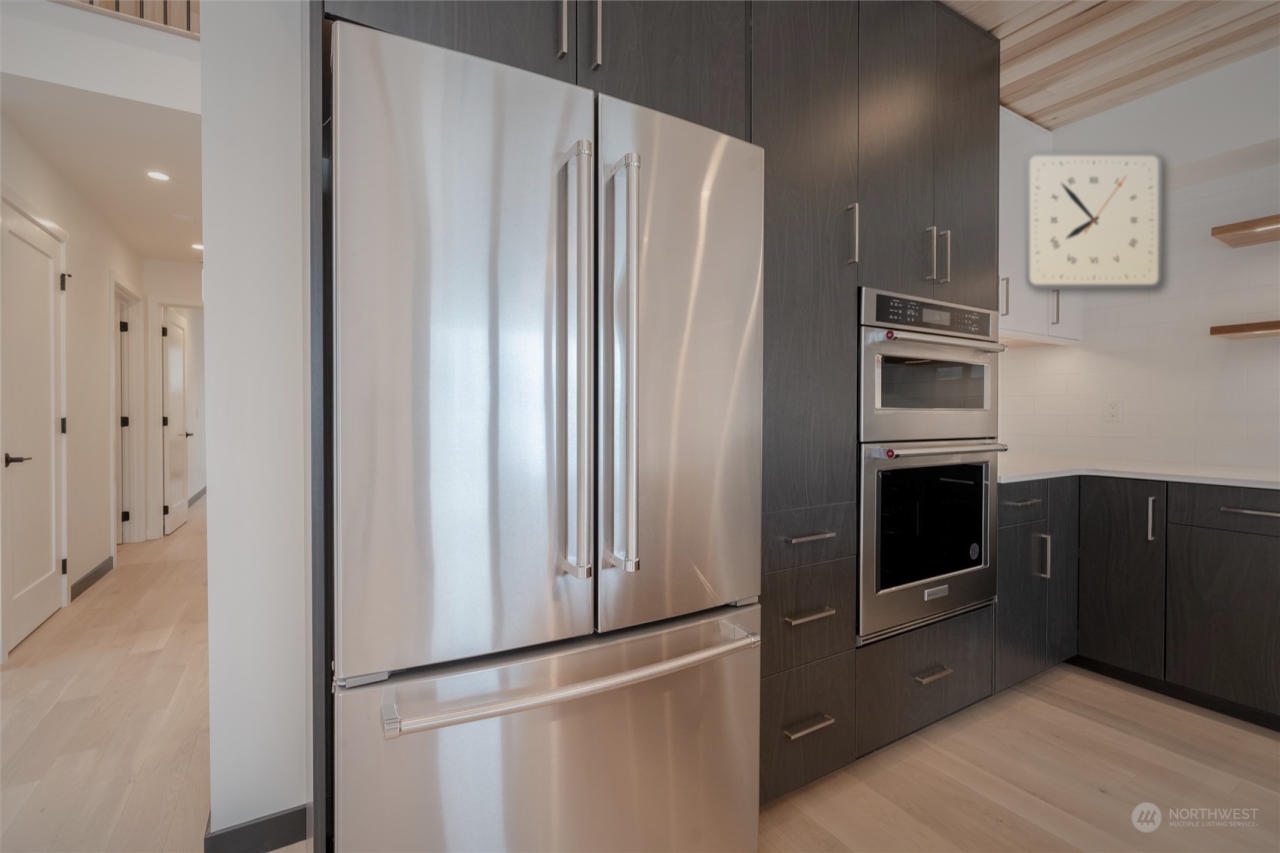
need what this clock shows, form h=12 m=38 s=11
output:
h=7 m=53 s=6
